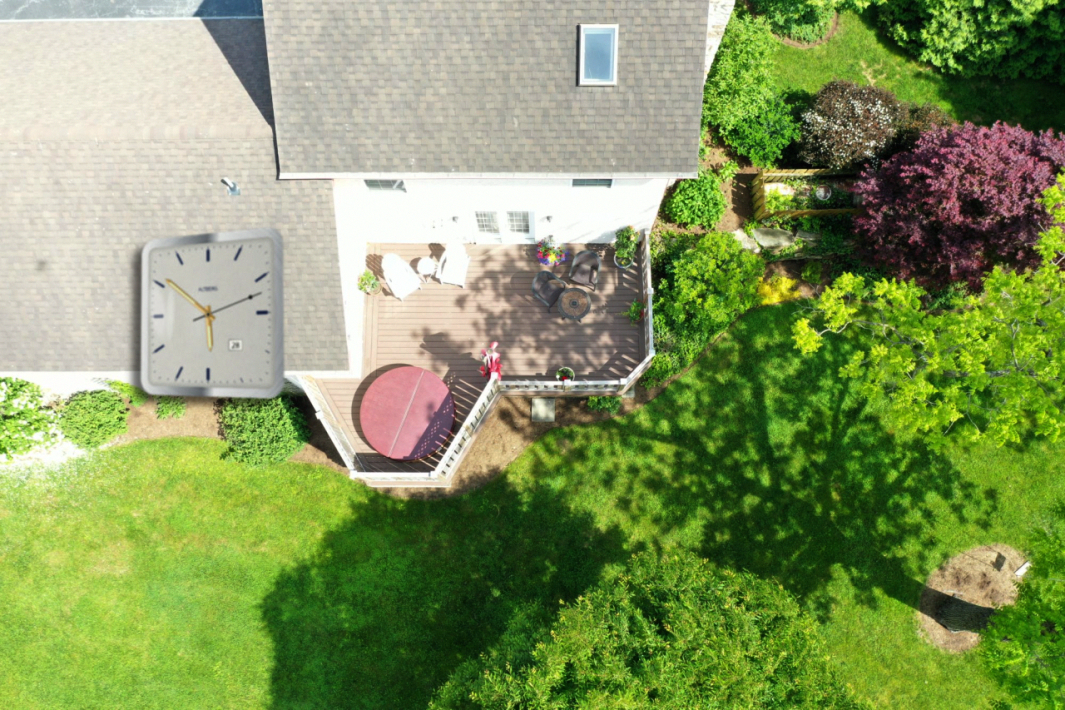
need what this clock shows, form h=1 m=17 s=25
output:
h=5 m=51 s=12
